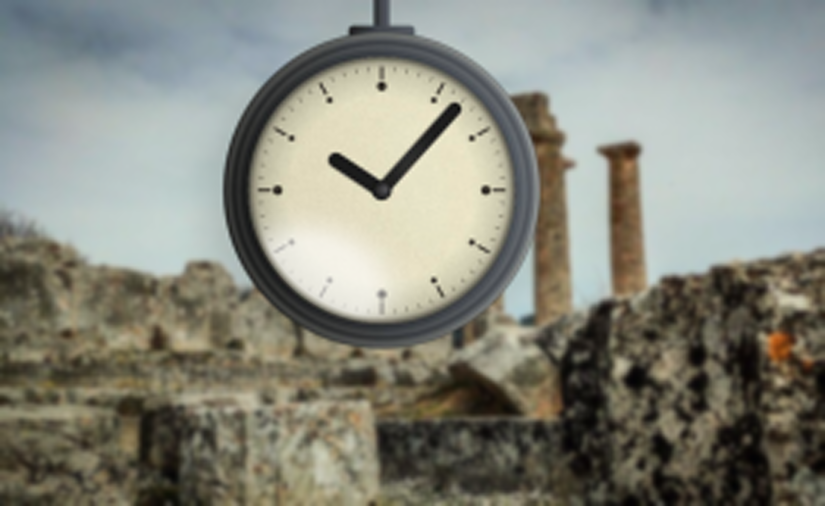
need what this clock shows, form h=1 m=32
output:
h=10 m=7
